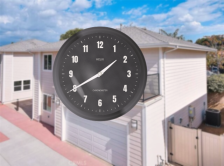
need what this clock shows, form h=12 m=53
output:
h=1 m=40
